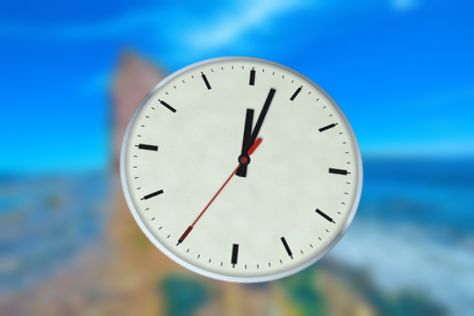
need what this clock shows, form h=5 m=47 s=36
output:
h=12 m=2 s=35
